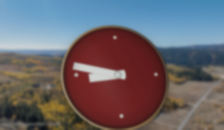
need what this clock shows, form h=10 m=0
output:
h=8 m=47
